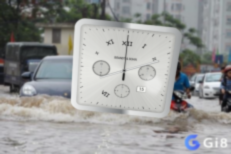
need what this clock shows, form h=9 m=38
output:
h=8 m=11
